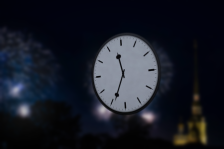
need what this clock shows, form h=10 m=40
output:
h=11 m=34
